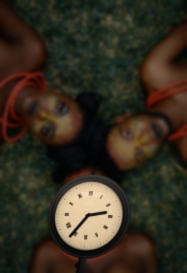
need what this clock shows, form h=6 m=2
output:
h=2 m=36
